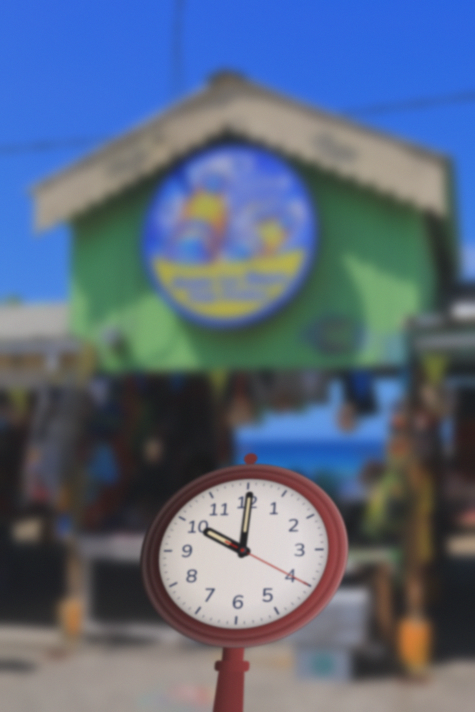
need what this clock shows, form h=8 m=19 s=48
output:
h=10 m=0 s=20
